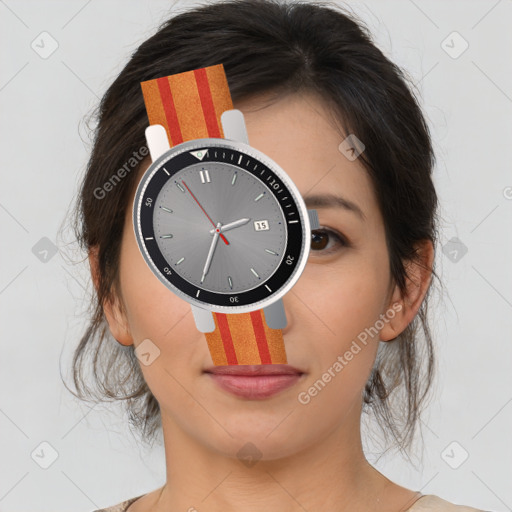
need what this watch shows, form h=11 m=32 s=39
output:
h=2 m=34 s=56
